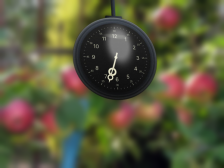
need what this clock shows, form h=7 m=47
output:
h=6 m=33
